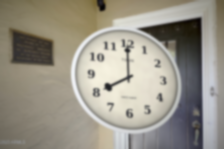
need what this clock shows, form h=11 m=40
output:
h=8 m=0
